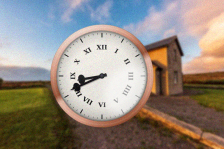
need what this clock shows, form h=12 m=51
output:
h=8 m=41
